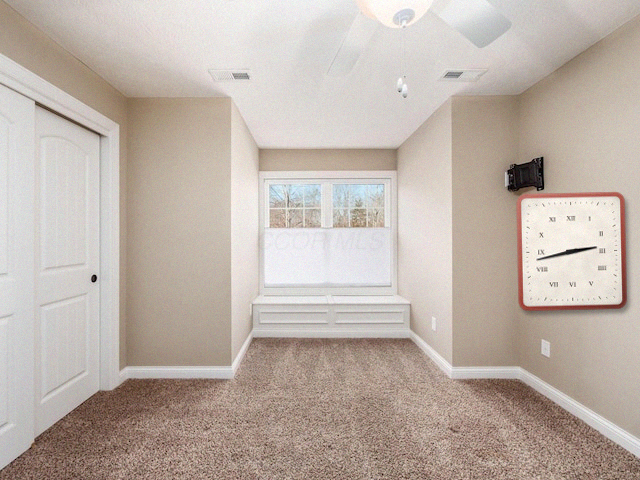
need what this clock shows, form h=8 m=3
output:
h=2 m=43
